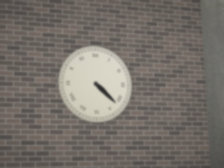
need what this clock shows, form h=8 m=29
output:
h=4 m=22
